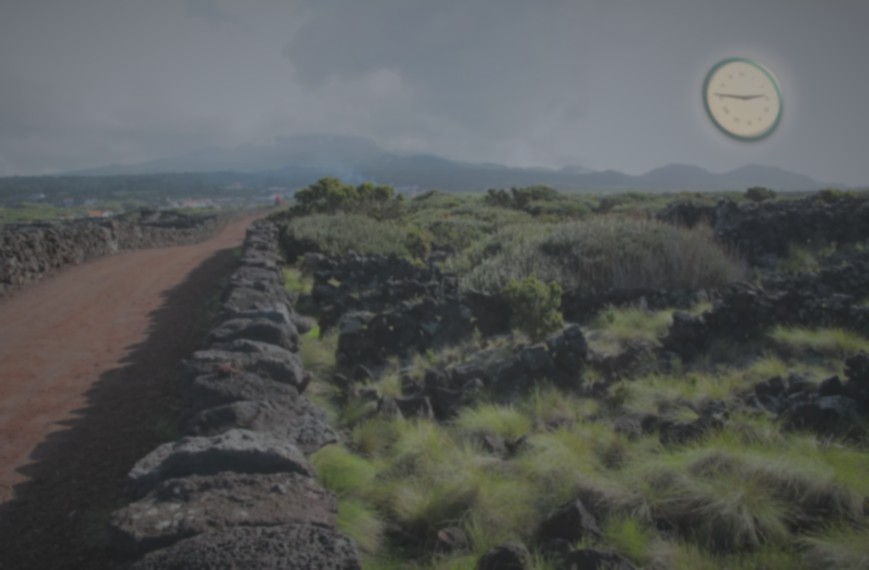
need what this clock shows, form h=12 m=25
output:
h=2 m=46
